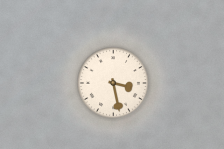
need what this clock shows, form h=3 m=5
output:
h=3 m=28
